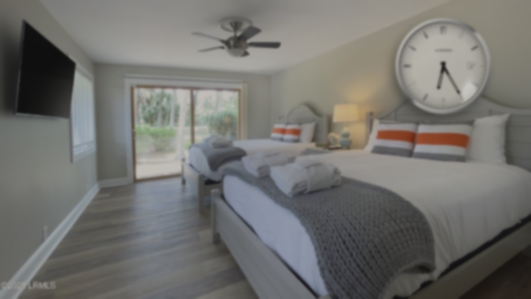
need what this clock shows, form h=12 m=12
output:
h=6 m=25
